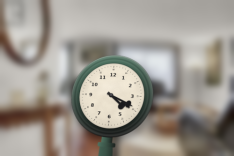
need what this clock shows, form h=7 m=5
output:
h=4 m=19
